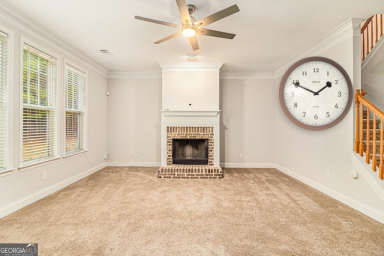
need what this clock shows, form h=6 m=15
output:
h=1 m=49
